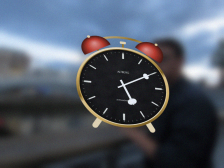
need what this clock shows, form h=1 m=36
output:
h=5 m=10
